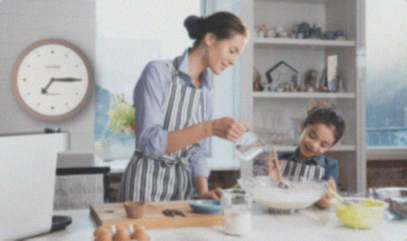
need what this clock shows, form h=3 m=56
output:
h=7 m=15
